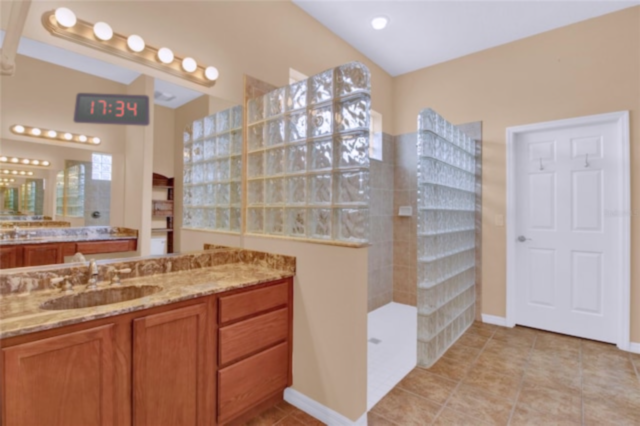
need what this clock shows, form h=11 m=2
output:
h=17 m=34
